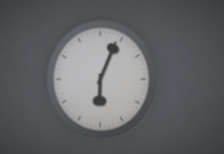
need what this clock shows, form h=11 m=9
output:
h=6 m=4
